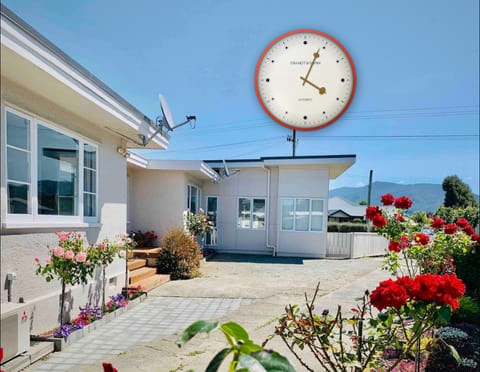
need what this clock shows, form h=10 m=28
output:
h=4 m=4
